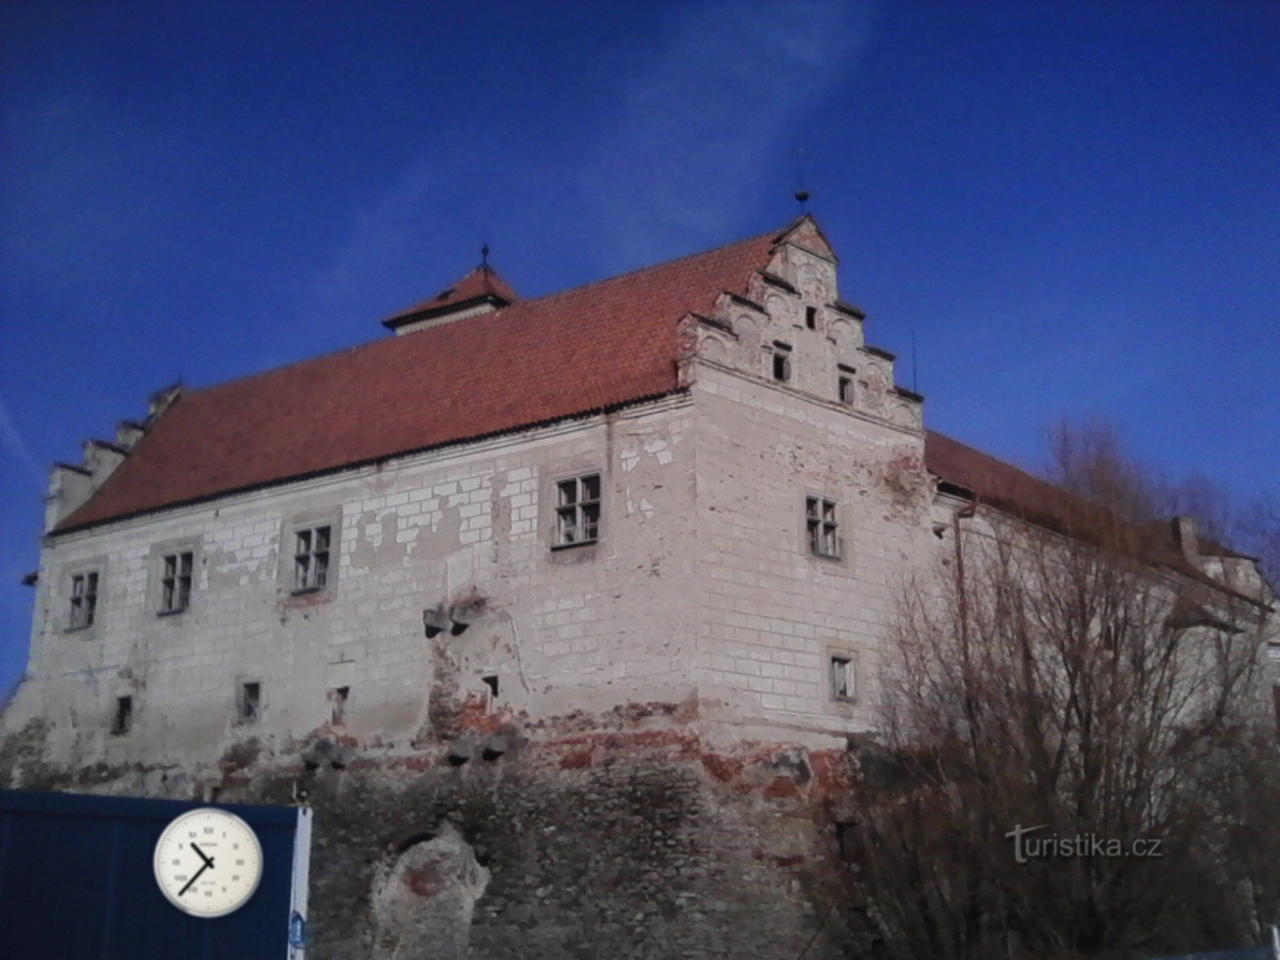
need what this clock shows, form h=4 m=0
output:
h=10 m=37
